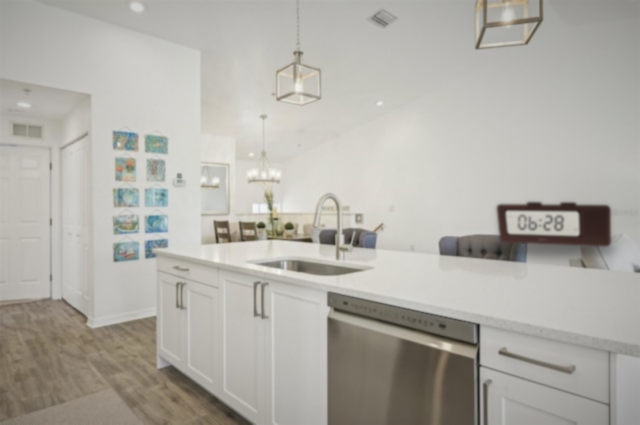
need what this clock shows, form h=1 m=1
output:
h=6 m=28
